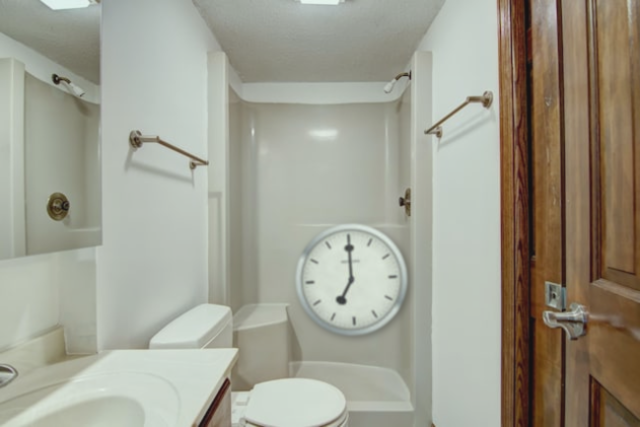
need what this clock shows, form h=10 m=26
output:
h=7 m=0
